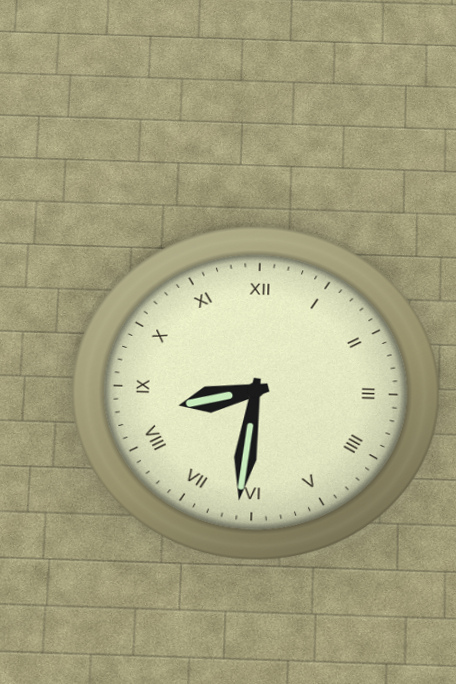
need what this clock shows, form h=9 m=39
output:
h=8 m=31
